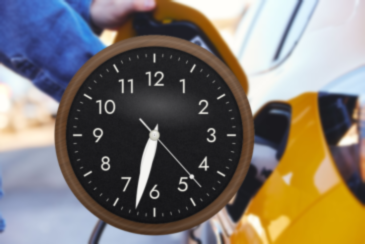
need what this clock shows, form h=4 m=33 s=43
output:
h=6 m=32 s=23
